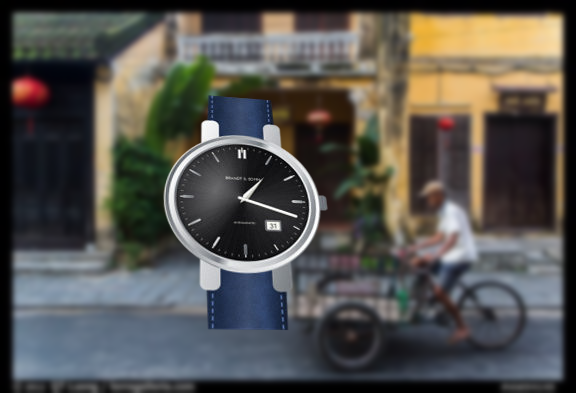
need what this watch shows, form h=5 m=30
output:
h=1 m=18
